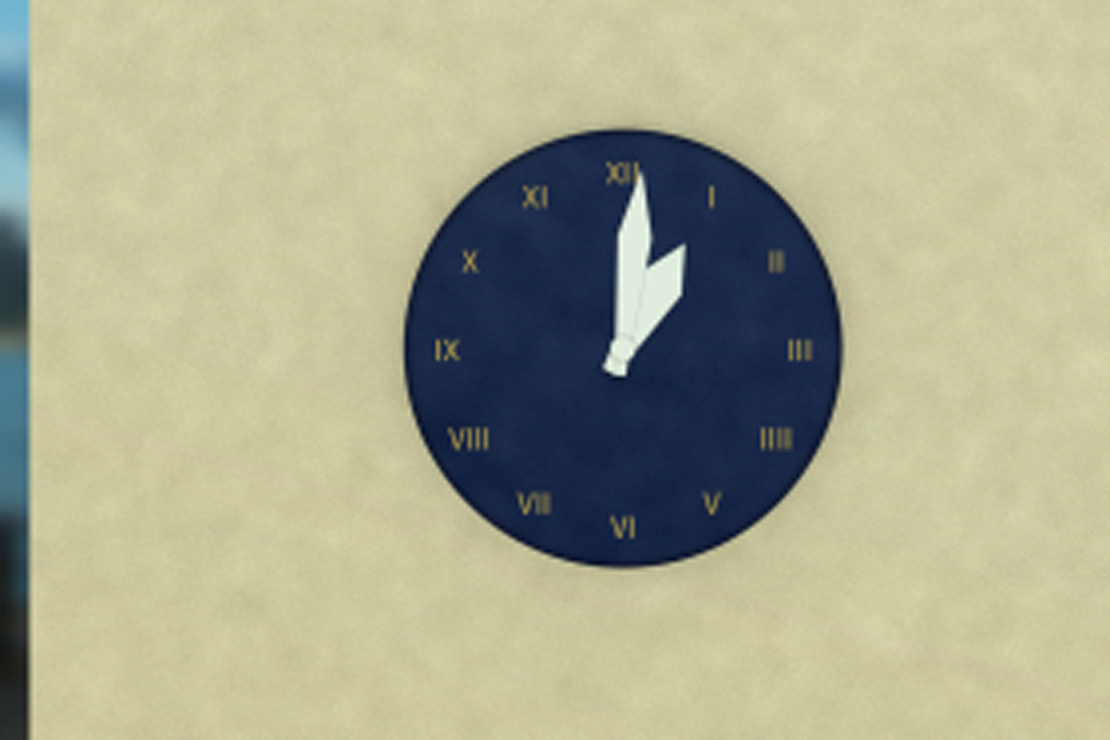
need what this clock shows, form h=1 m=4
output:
h=1 m=1
